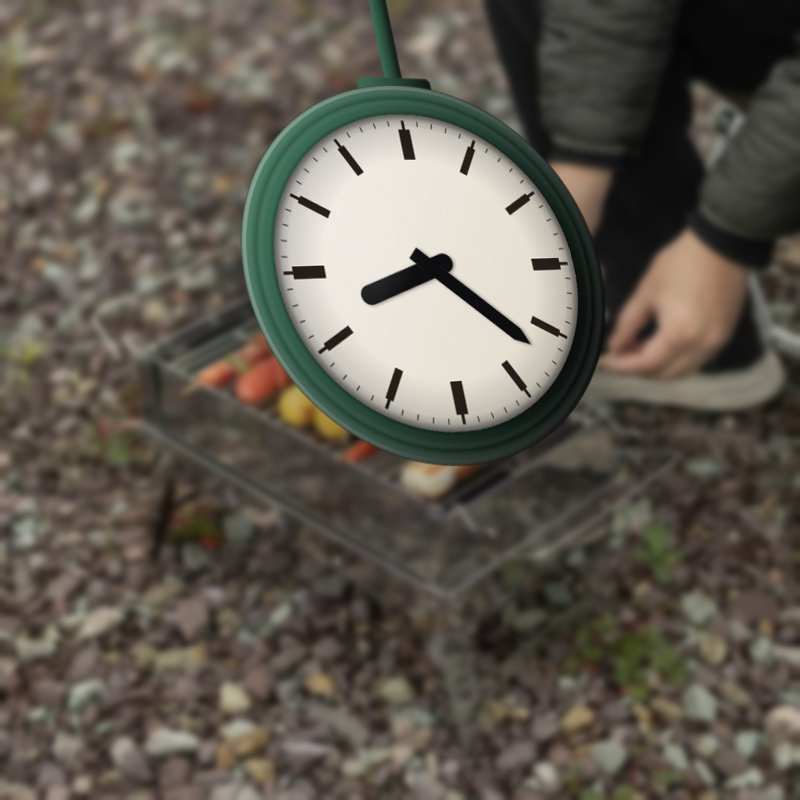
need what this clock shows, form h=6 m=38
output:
h=8 m=22
